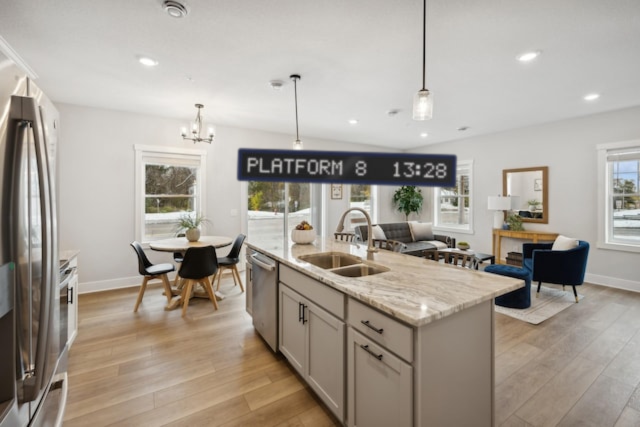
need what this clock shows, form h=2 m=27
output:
h=13 m=28
